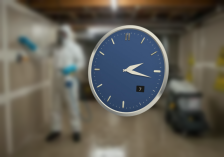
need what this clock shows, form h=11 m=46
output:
h=2 m=17
